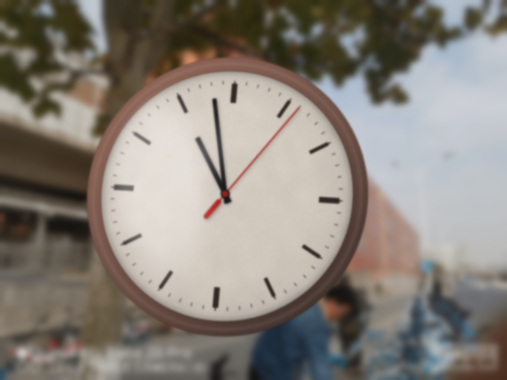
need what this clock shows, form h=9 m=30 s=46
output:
h=10 m=58 s=6
